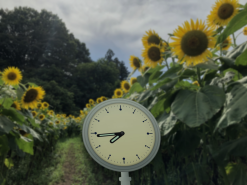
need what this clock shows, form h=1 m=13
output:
h=7 m=44
